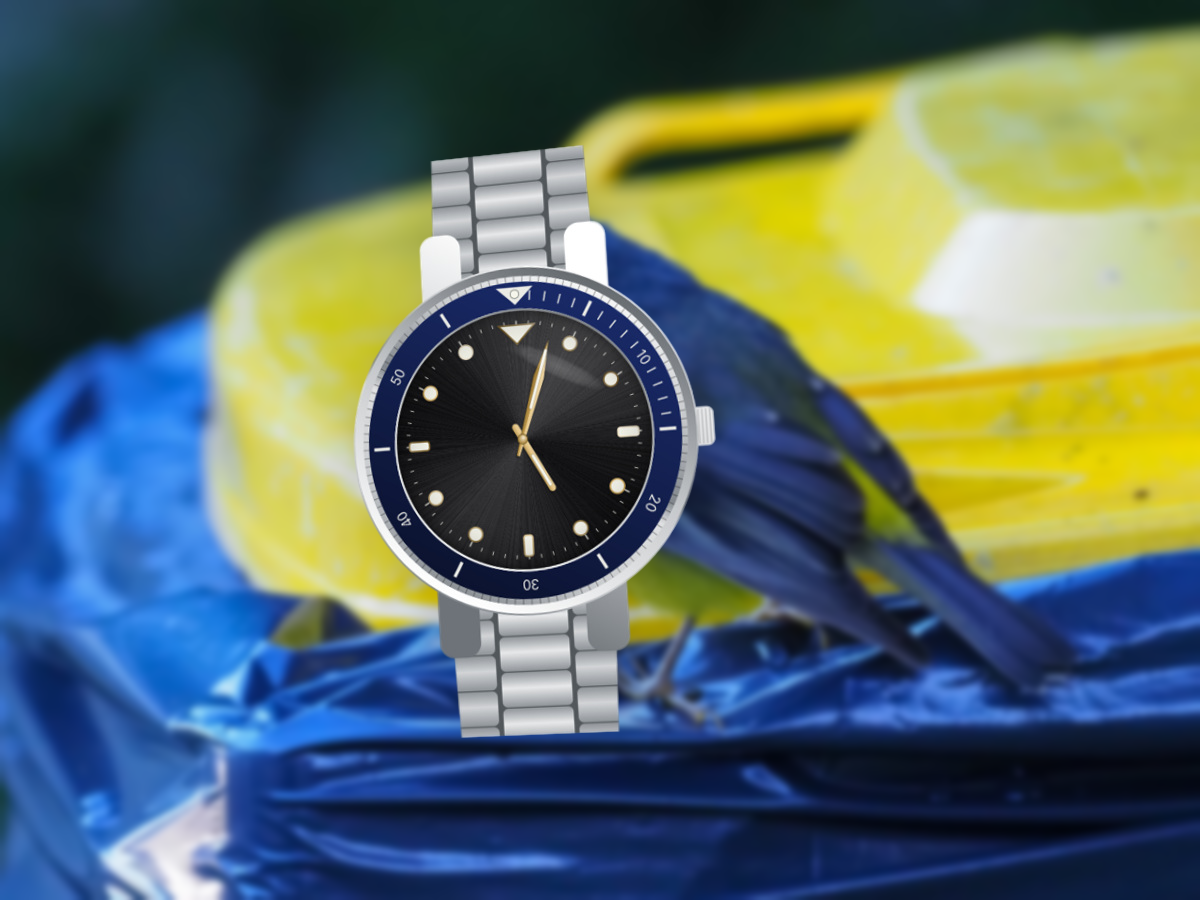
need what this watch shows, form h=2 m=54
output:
h=5 m=3
